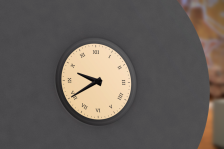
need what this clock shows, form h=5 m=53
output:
h=9 m=40
